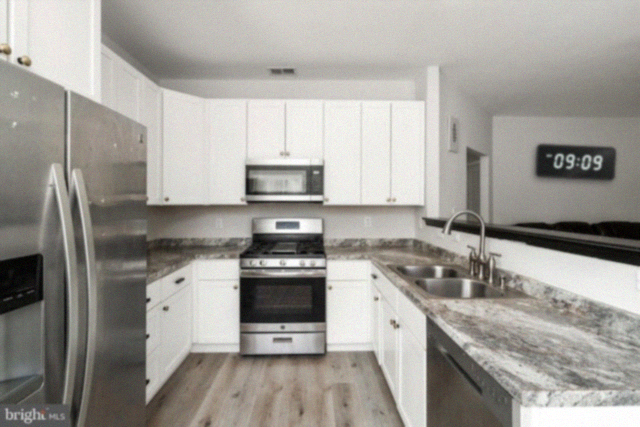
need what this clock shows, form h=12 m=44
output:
h=9 m=9
